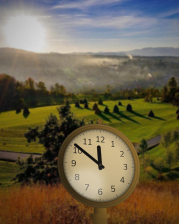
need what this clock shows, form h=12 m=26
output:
h=11 m=51
